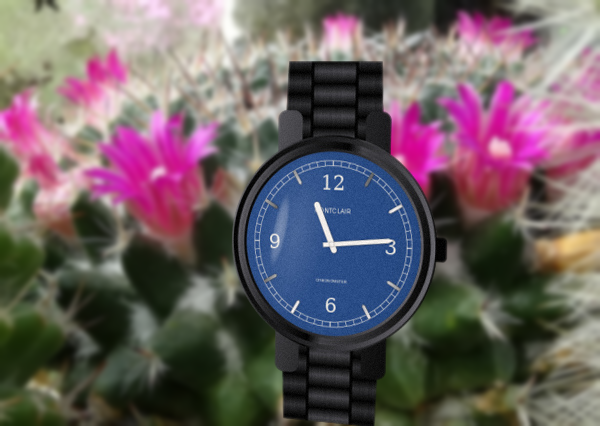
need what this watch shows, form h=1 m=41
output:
h=11 m=14
